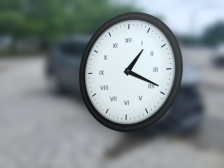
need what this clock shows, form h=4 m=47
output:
h=1 m=19
